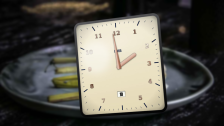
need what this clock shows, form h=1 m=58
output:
h=1 m=59
